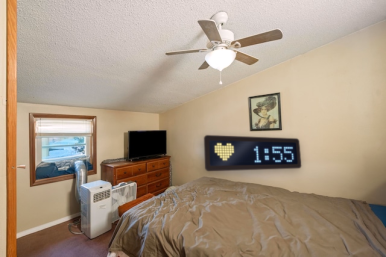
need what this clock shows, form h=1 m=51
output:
h=1 m=55
